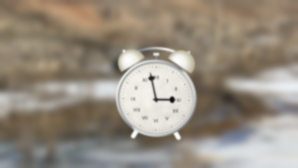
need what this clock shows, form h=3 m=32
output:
h=2 m=58
